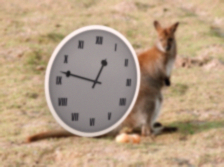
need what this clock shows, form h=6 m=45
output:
h=12 m=47
